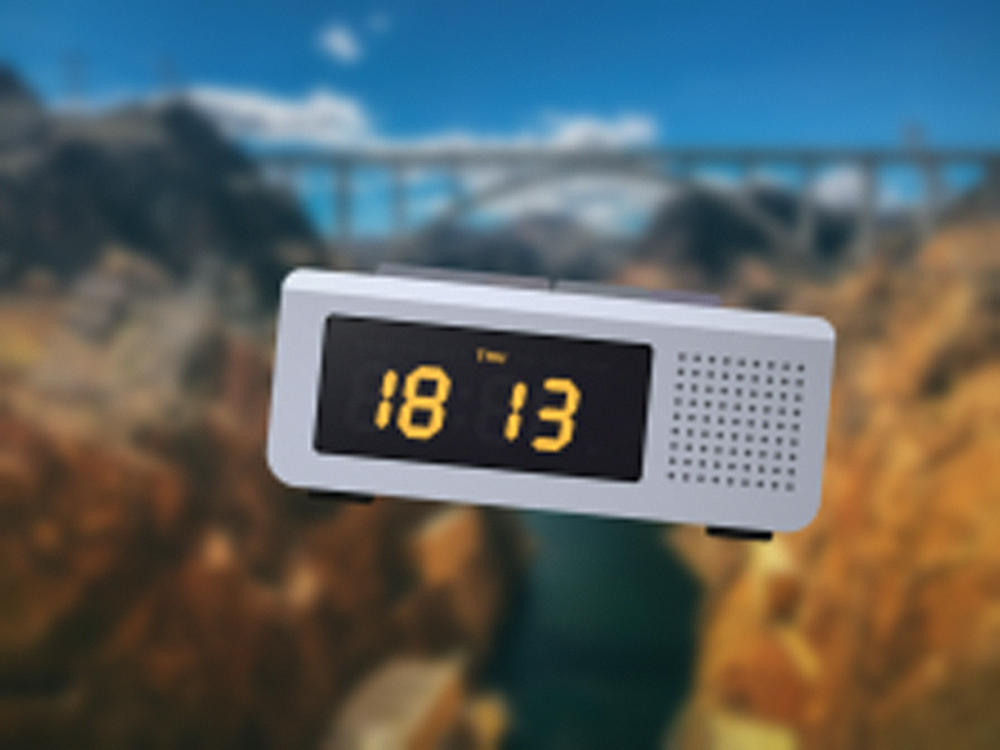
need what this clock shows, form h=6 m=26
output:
h=18 m=13
